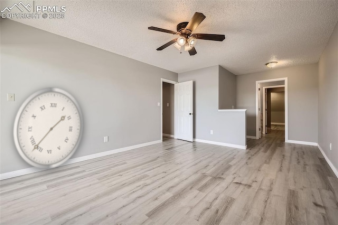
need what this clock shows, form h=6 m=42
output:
h=1 m=37
